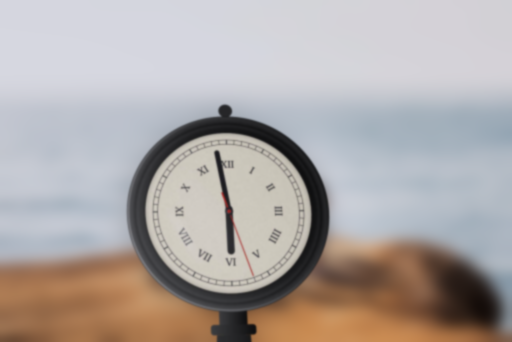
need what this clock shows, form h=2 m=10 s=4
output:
h=5 m=58 s=27
